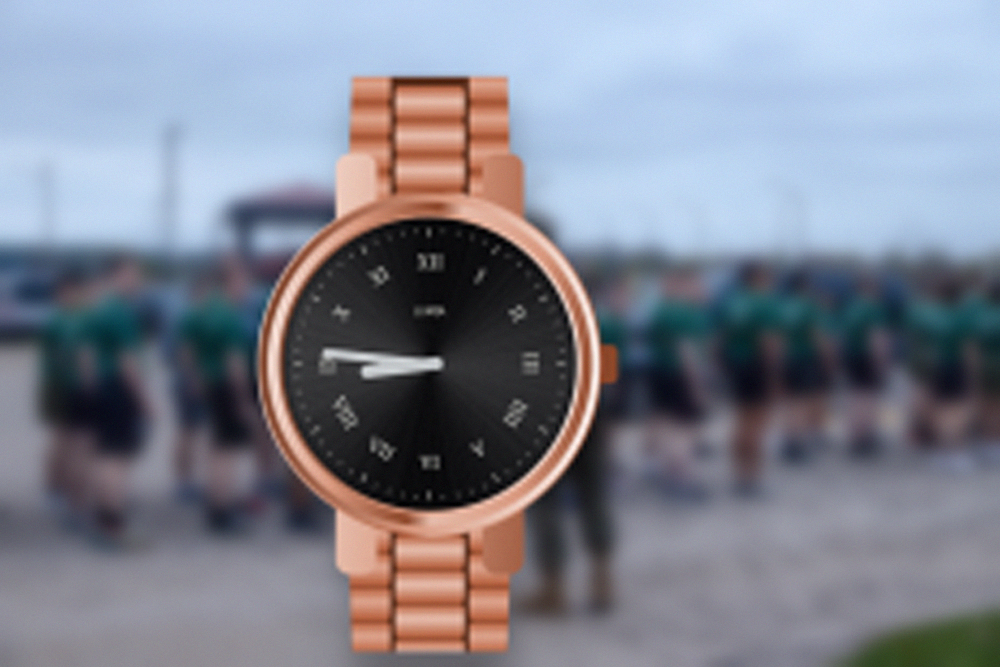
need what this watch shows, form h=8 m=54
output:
h=8 m=46
